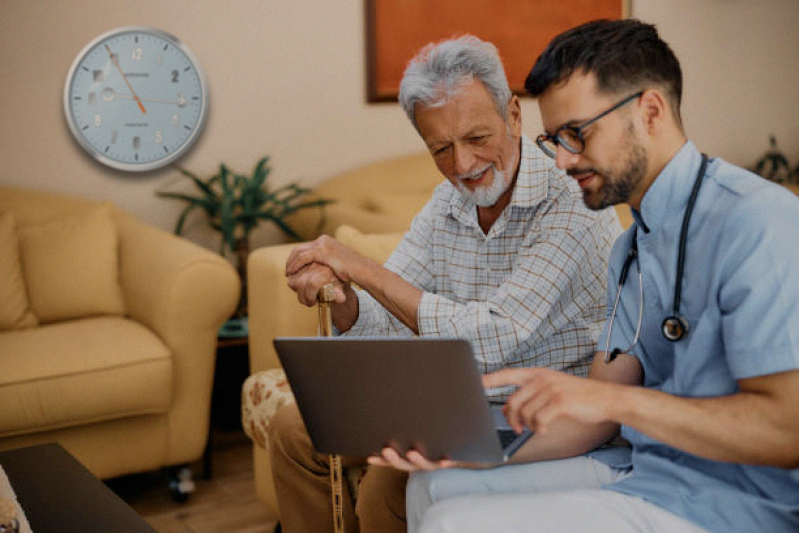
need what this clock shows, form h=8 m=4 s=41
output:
h=9 m=15 s=55
